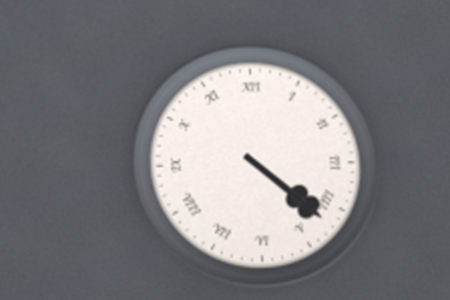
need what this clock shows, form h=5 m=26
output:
h=4 m=22
